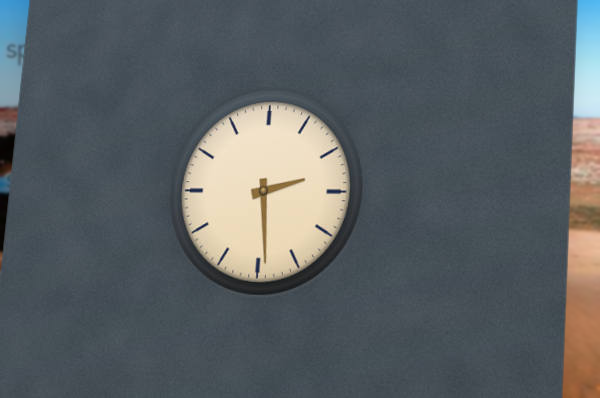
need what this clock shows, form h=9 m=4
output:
h=2 m=29
